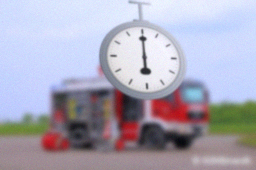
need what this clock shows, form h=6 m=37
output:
h=6 m=0
